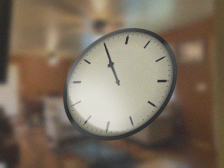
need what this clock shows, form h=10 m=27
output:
h=10 m=55
